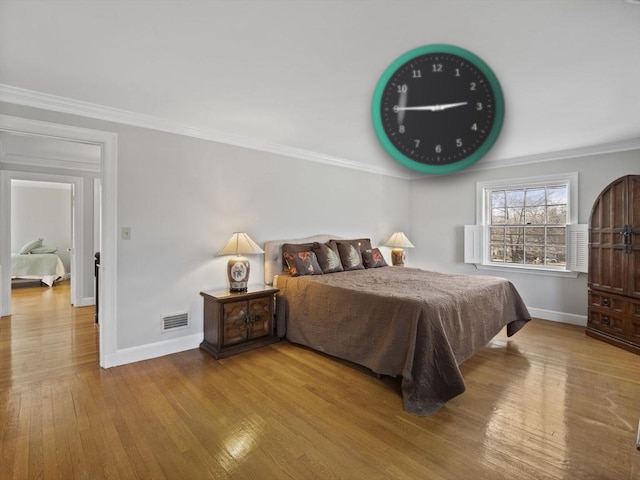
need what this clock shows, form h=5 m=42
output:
h=2 m=45
